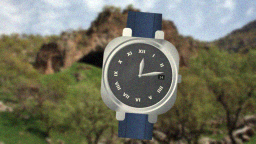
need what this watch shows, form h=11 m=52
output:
h=12 m=13
